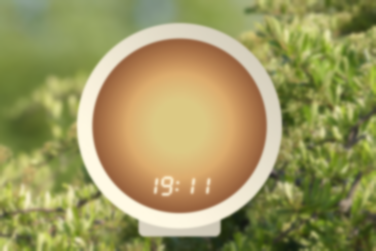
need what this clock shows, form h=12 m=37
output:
h=19 m=11
